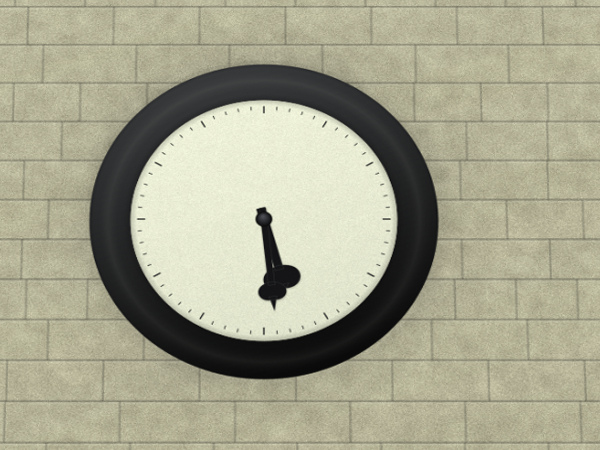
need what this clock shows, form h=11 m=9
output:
h=5 m=29
